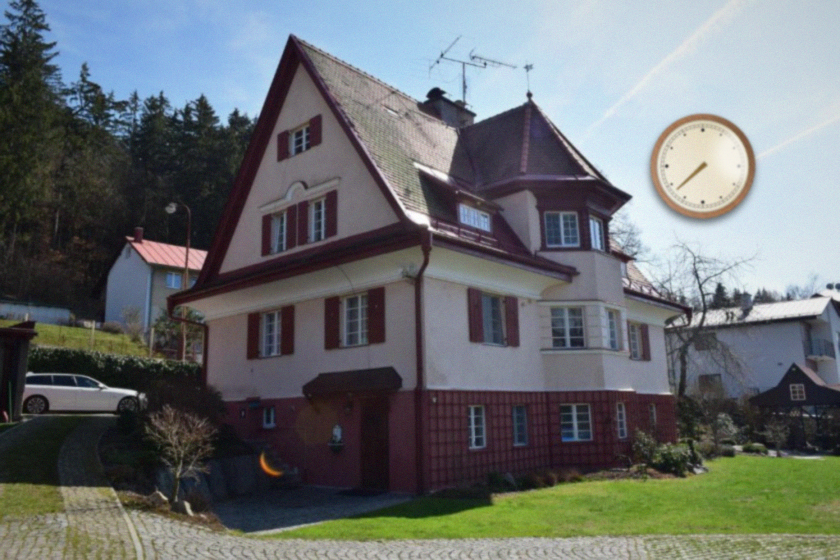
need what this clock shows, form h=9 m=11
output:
h=7 m=38
